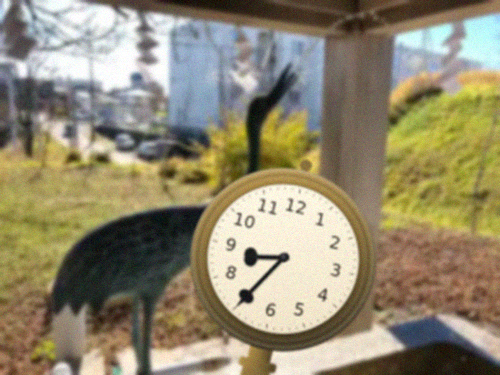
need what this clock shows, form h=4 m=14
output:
h=8 m=35
